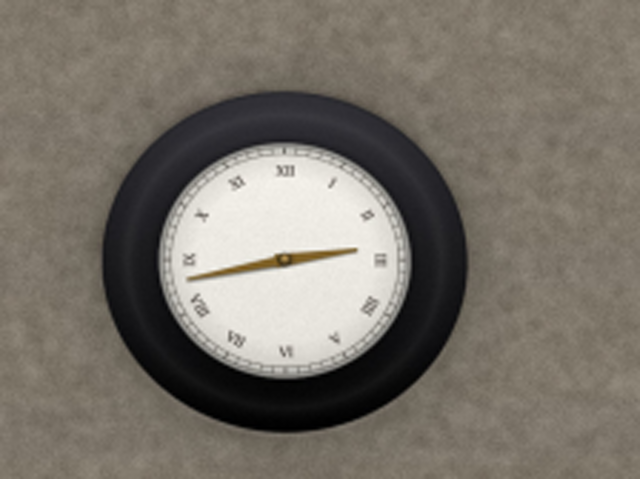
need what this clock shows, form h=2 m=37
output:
h=2 m=43
